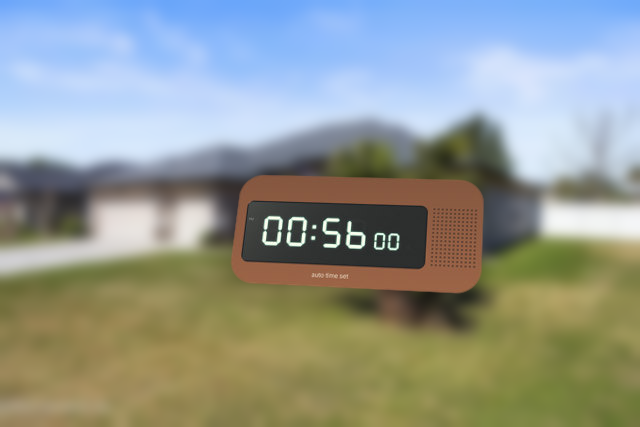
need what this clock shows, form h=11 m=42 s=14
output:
h=0 m=56 s=0
